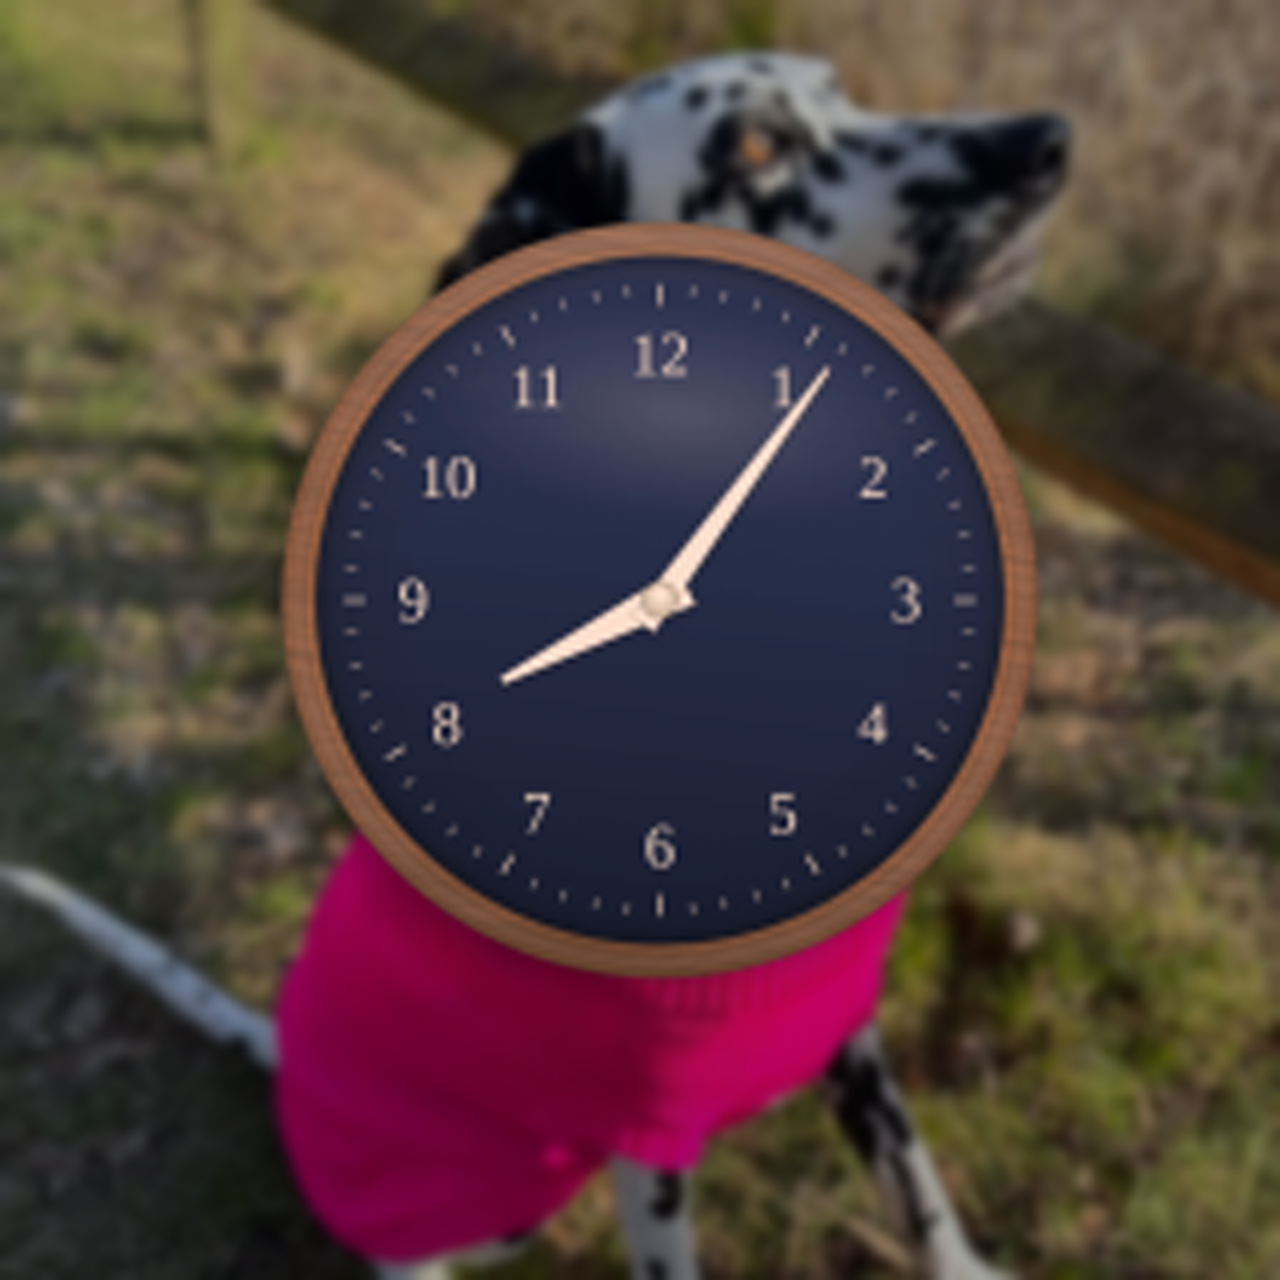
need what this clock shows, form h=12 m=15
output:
h=8 m=6
